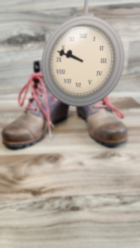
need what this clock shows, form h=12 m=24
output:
h=9 m=48
